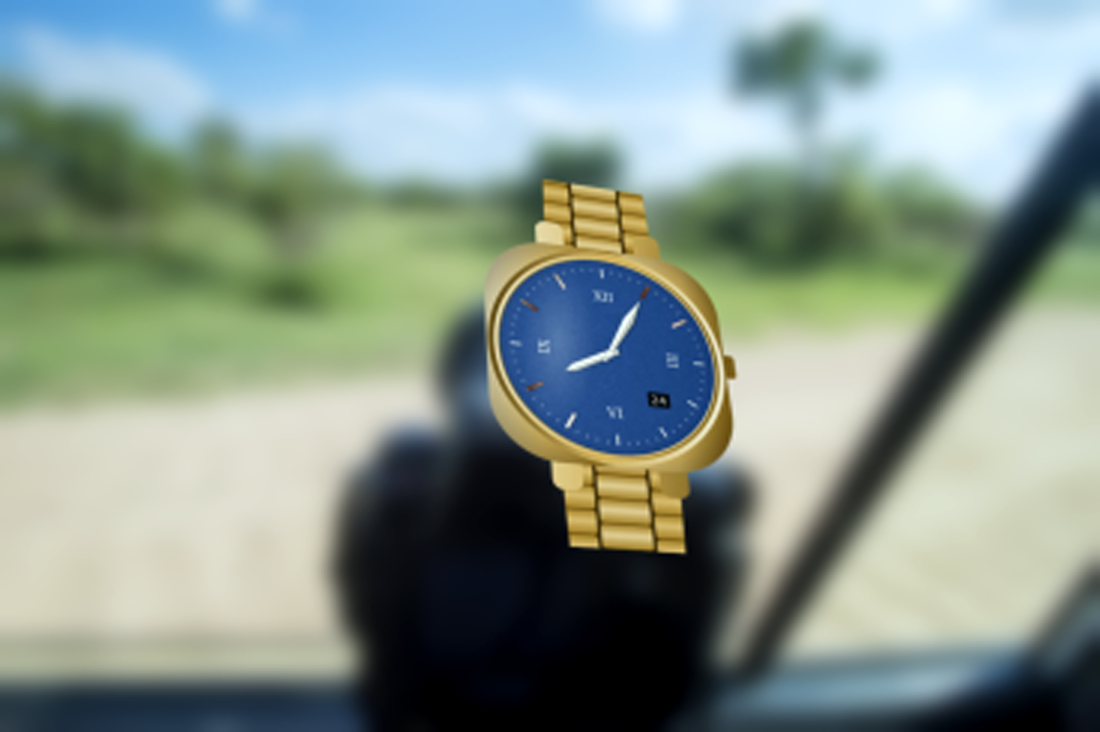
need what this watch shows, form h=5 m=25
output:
h=8 m=5
